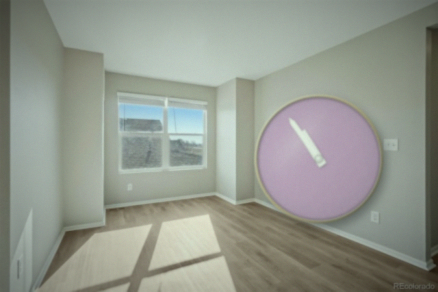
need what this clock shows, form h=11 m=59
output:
h=10 m=54
